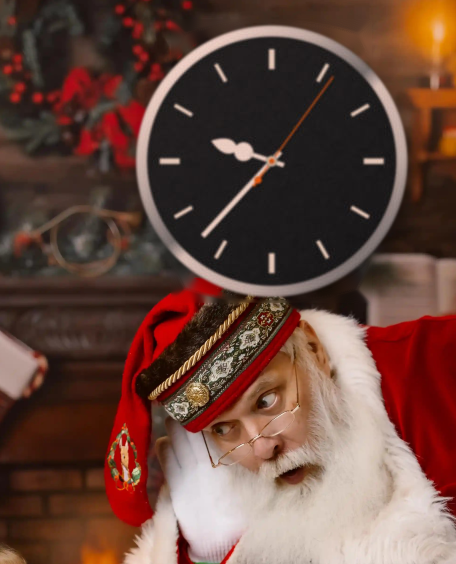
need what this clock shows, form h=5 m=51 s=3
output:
h=9 m=37 s=6
